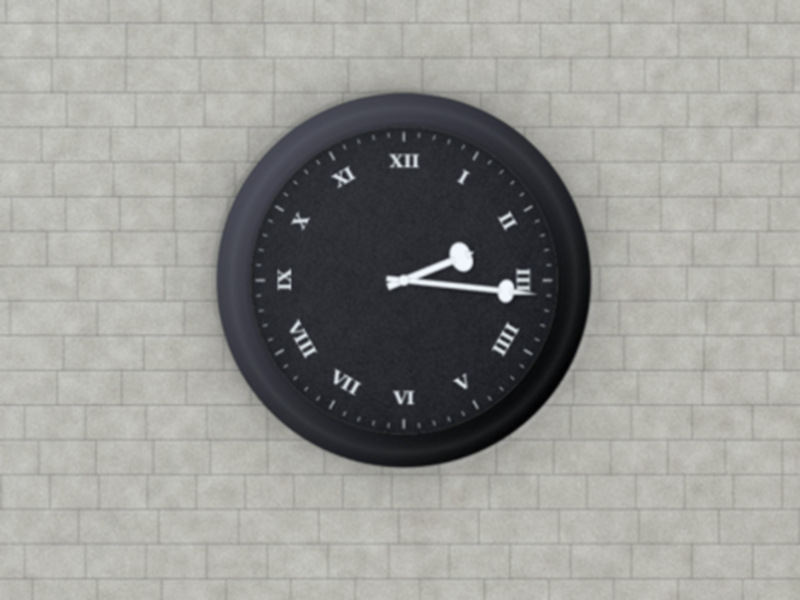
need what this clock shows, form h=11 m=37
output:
h=2 m=16
